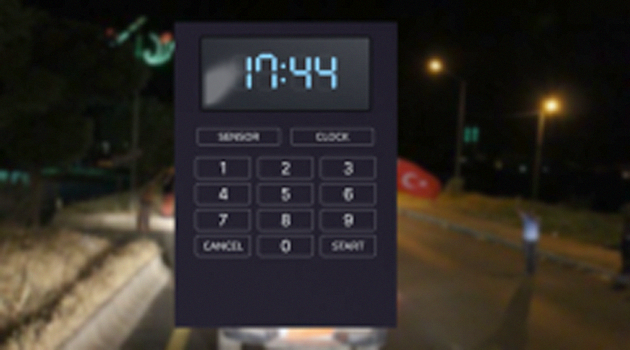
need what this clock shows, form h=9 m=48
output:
h=17 m=44
